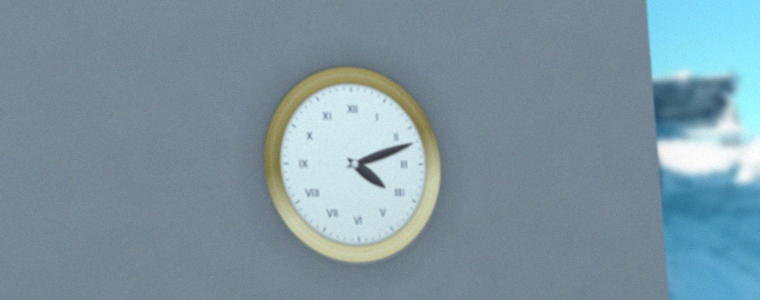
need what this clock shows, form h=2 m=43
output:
h=4 m=12
